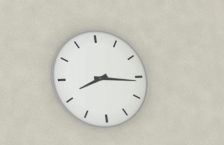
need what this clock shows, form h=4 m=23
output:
h=8 m=16
